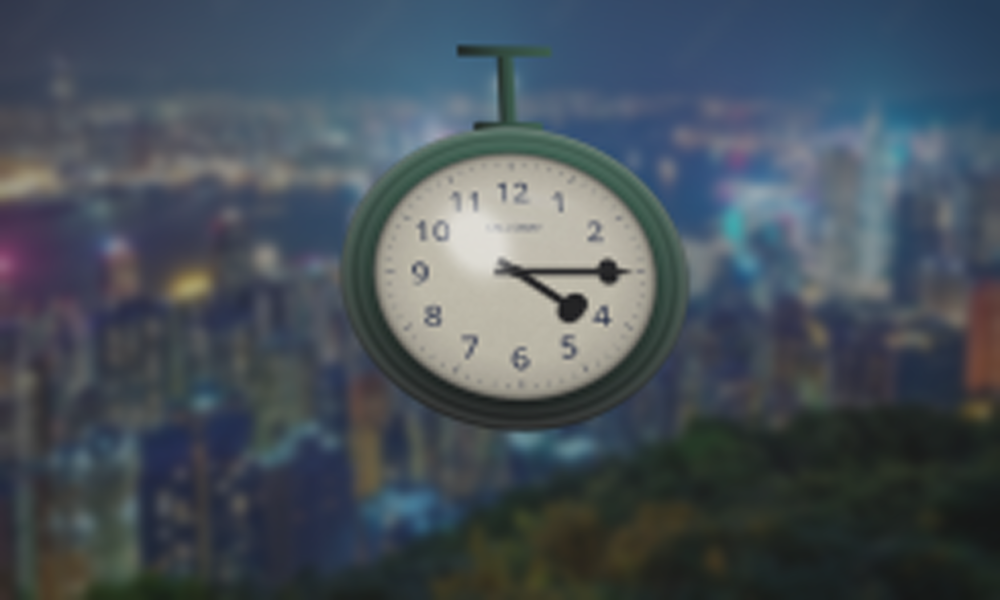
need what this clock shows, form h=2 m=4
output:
h=4 m=15
